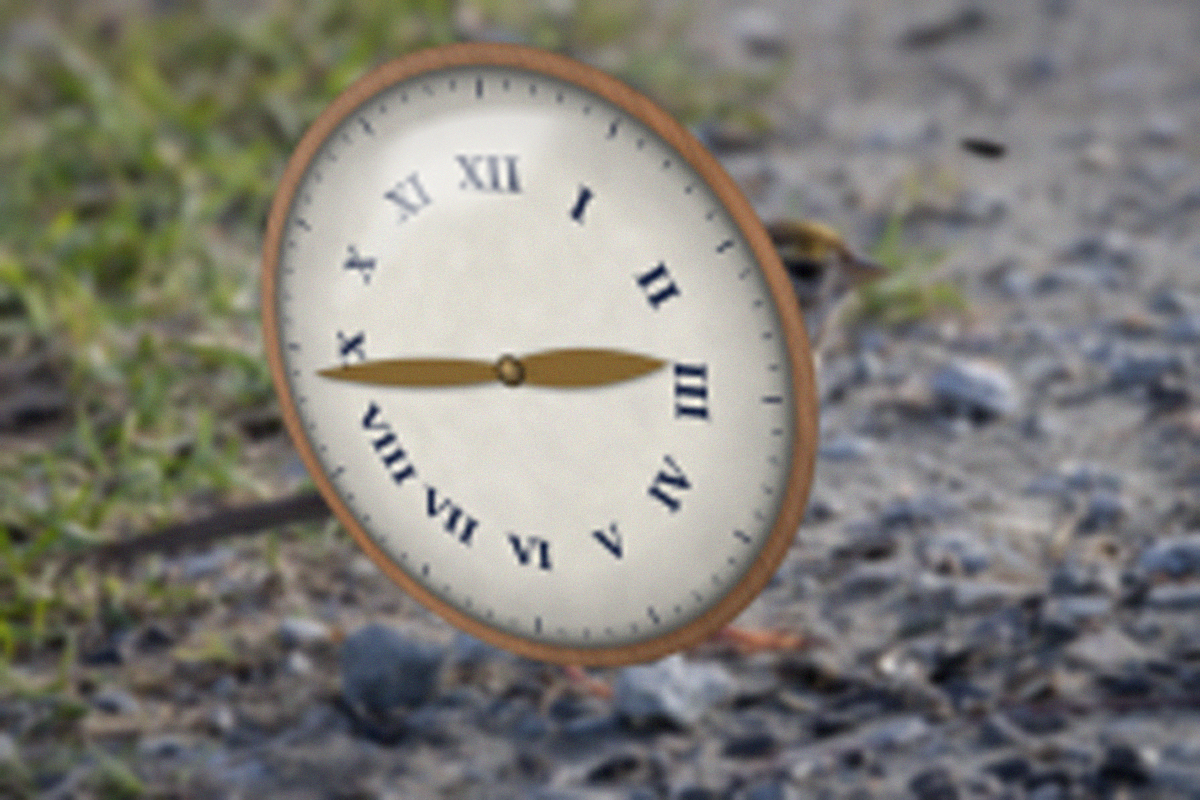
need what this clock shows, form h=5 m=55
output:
h=2 m=44
